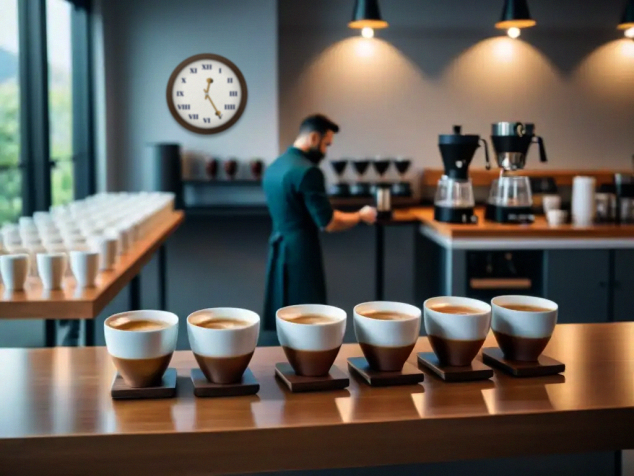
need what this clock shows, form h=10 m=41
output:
h=12 m=25
